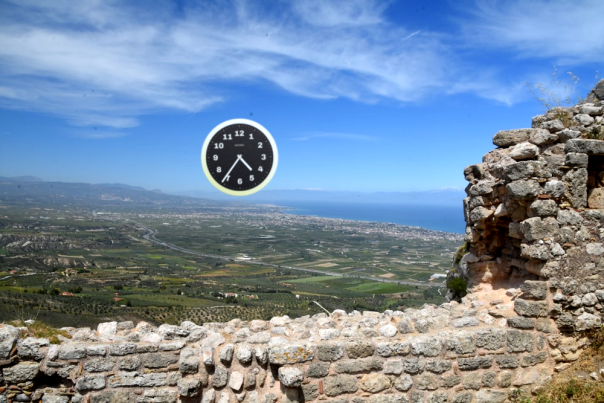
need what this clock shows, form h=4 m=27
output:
h=4 m=36
